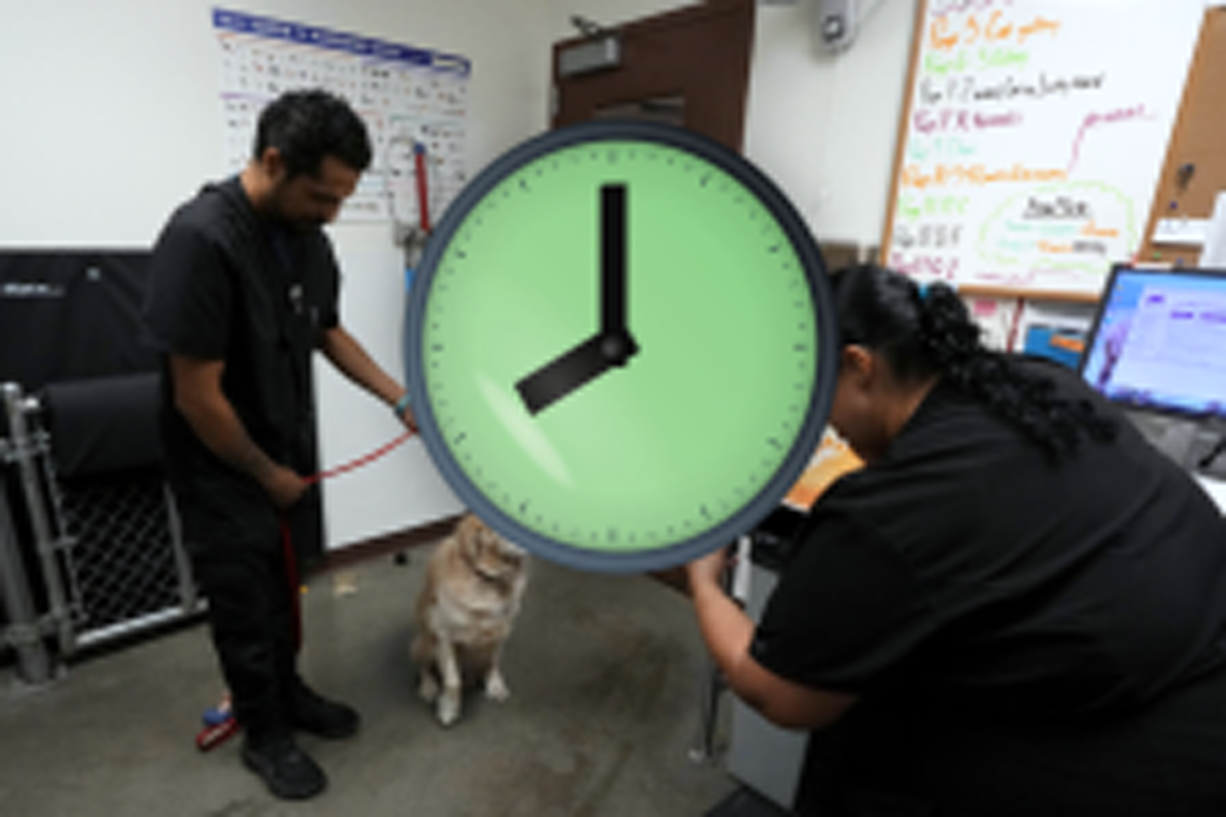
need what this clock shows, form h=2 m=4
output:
h=8 m=0
